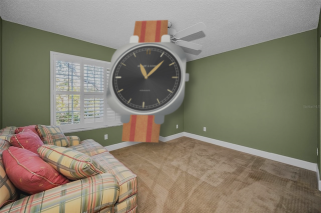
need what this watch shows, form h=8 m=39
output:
h=11 m=7
